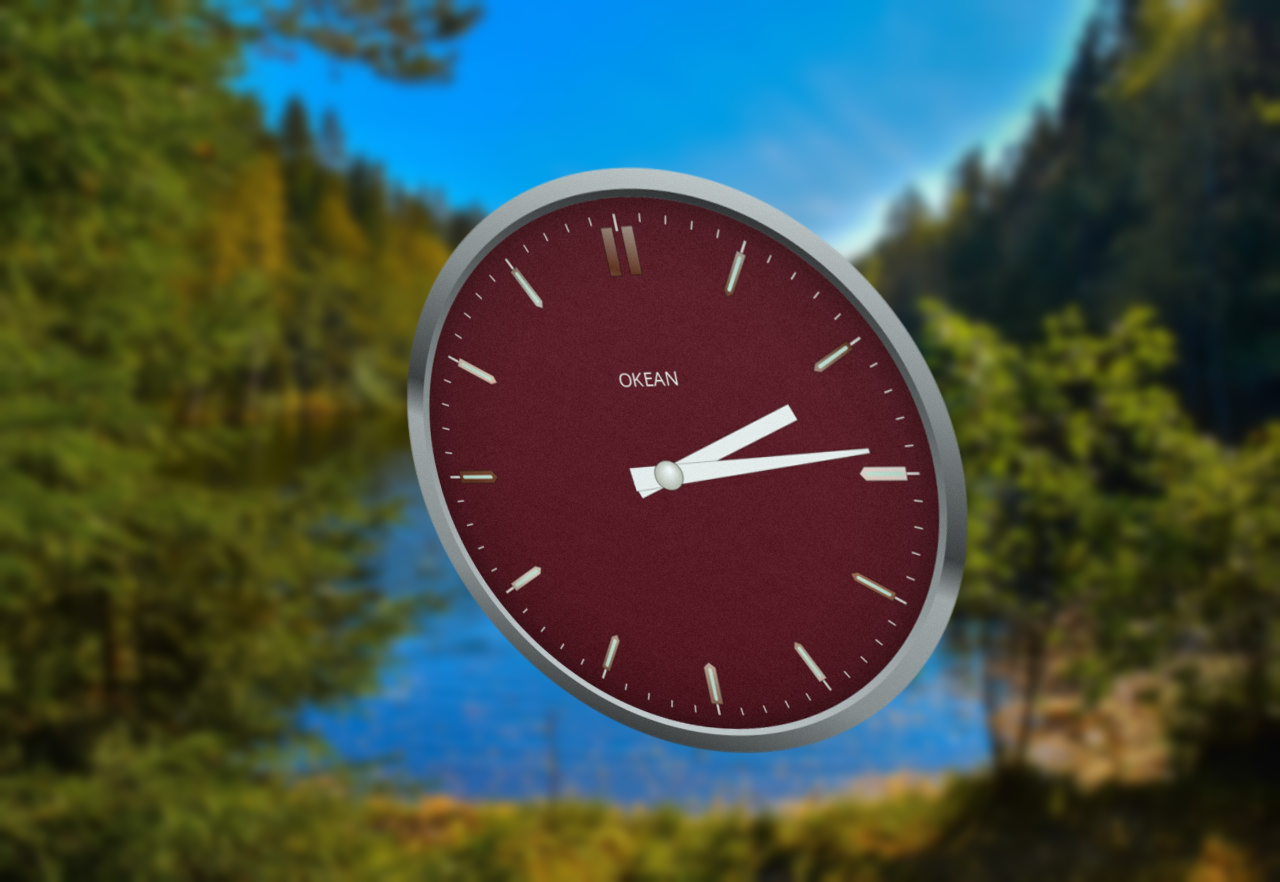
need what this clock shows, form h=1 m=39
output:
h=2 m=14
